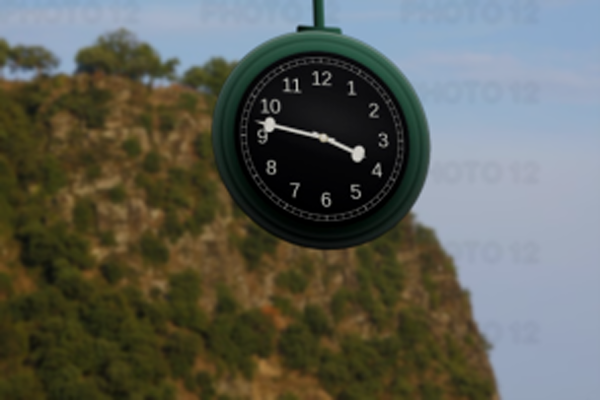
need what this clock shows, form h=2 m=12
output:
h=3 m=47
